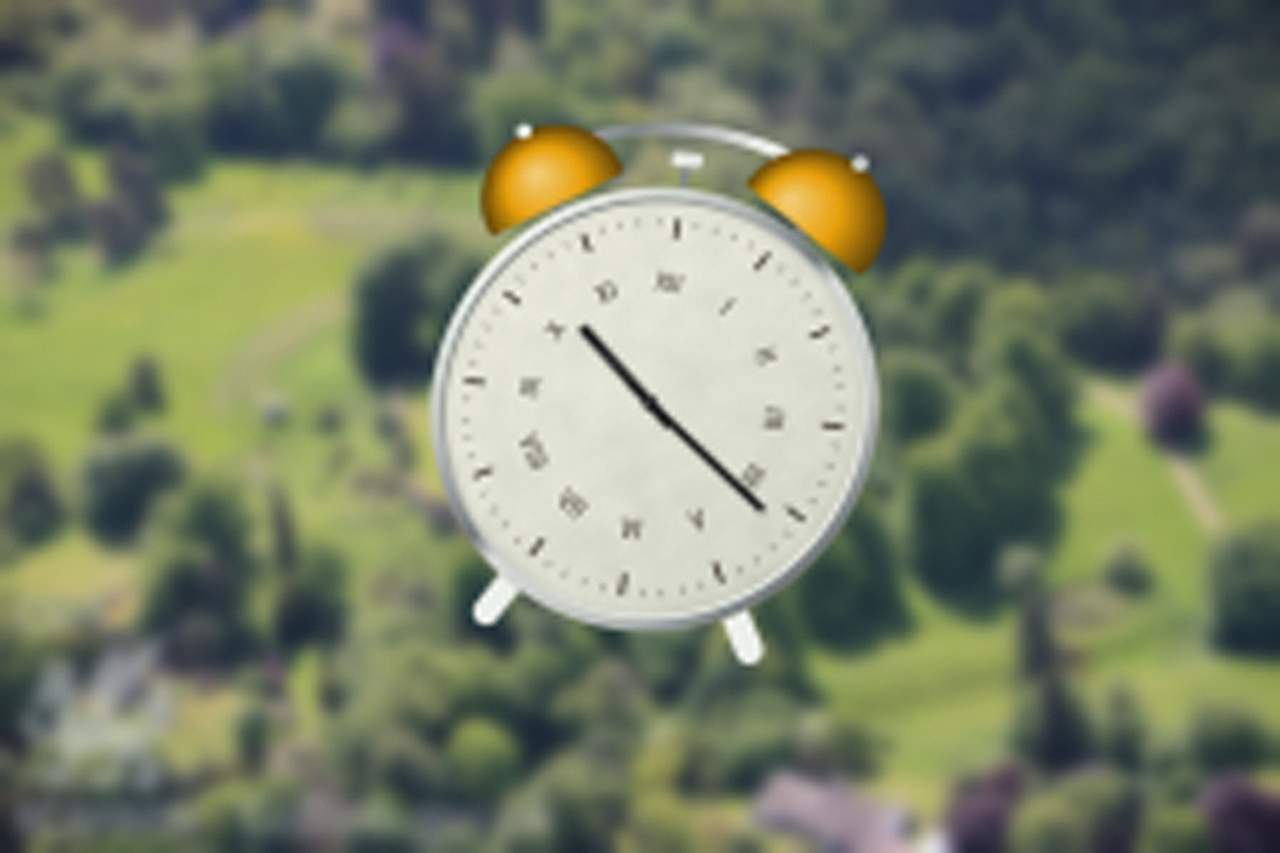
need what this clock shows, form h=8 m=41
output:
h=10 m=21
